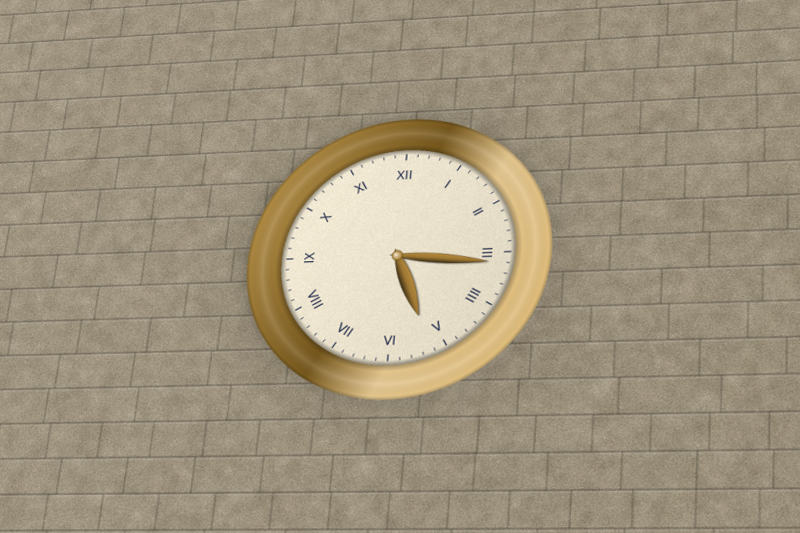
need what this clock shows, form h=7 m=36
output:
h=5 m=16
